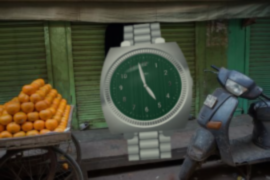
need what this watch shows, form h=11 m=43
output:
h=4 m=58
